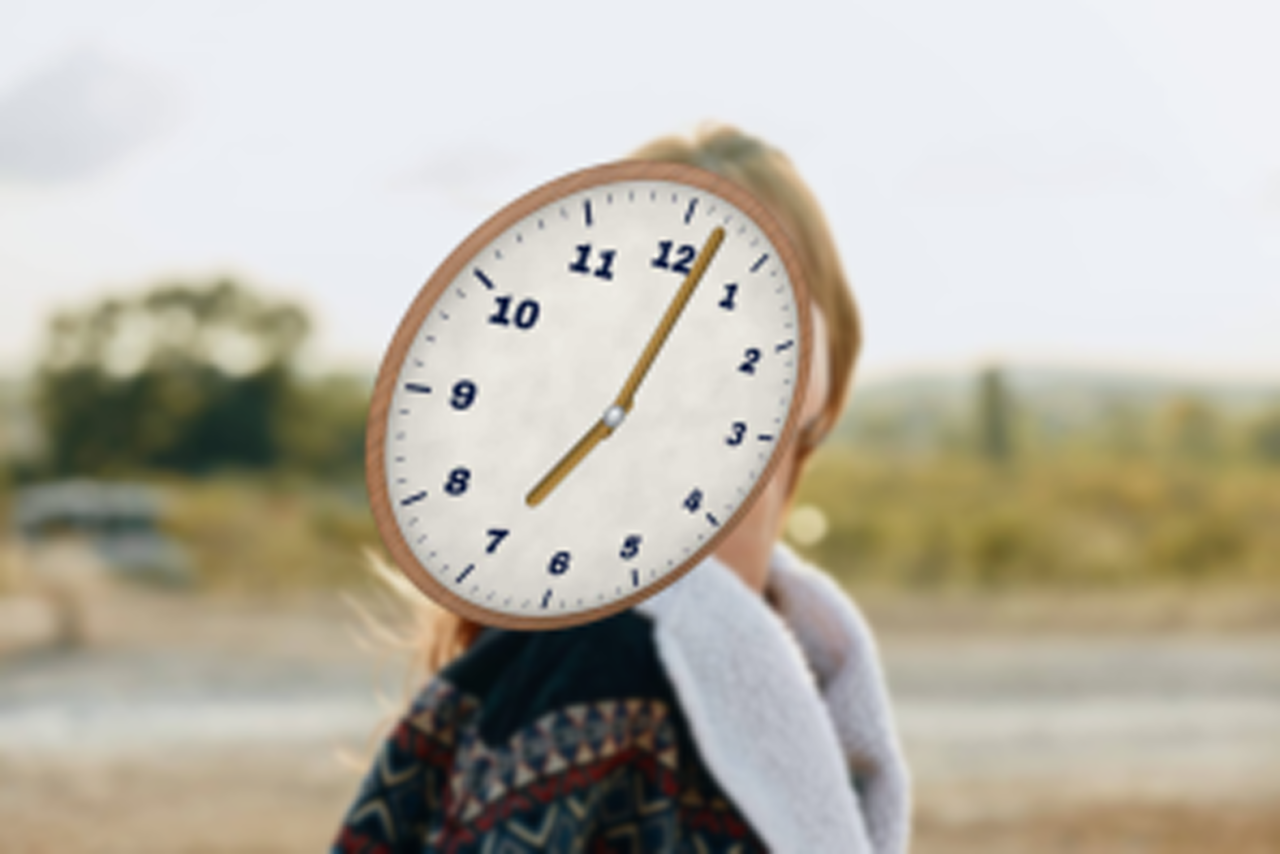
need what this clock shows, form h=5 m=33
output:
h=7 m=2
